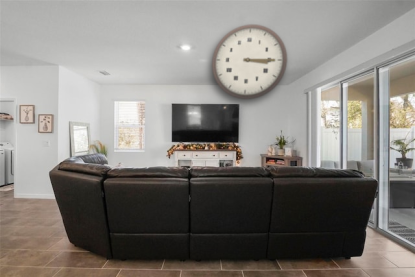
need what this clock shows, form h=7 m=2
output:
h=3 m=15
